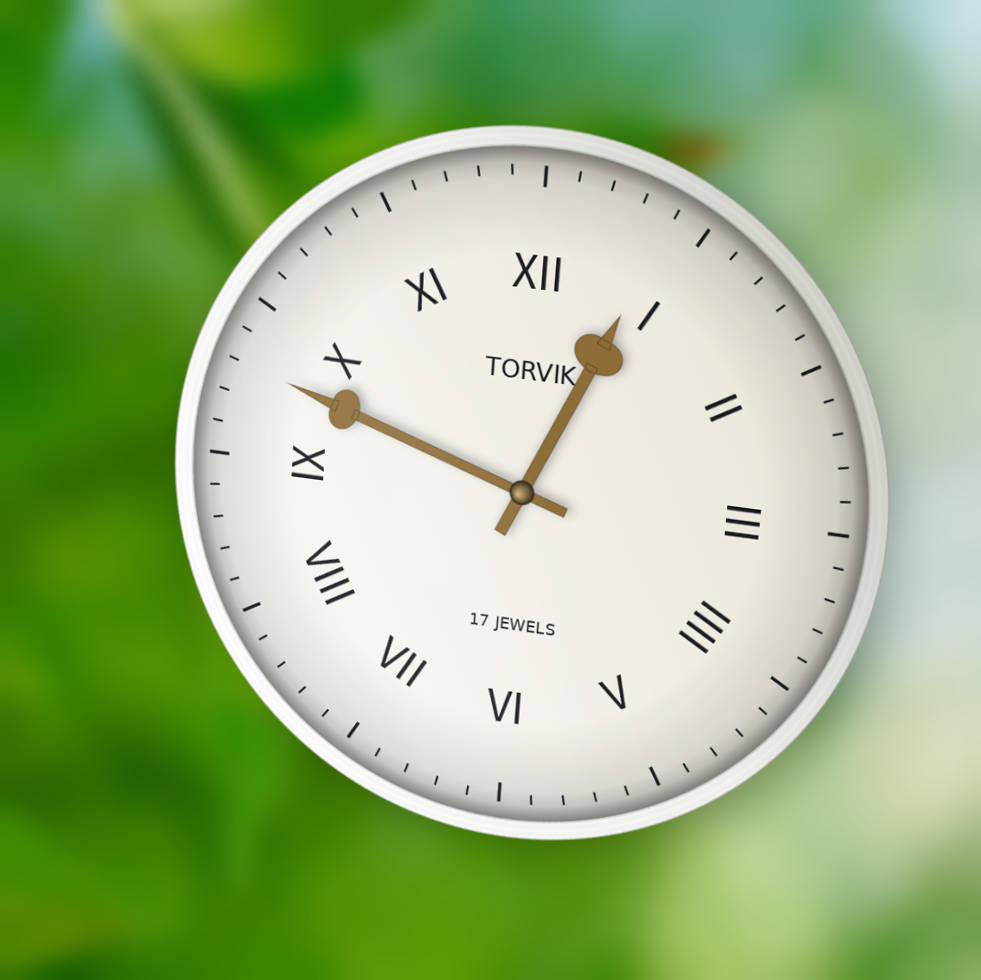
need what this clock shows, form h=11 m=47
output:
h=12 m=48
